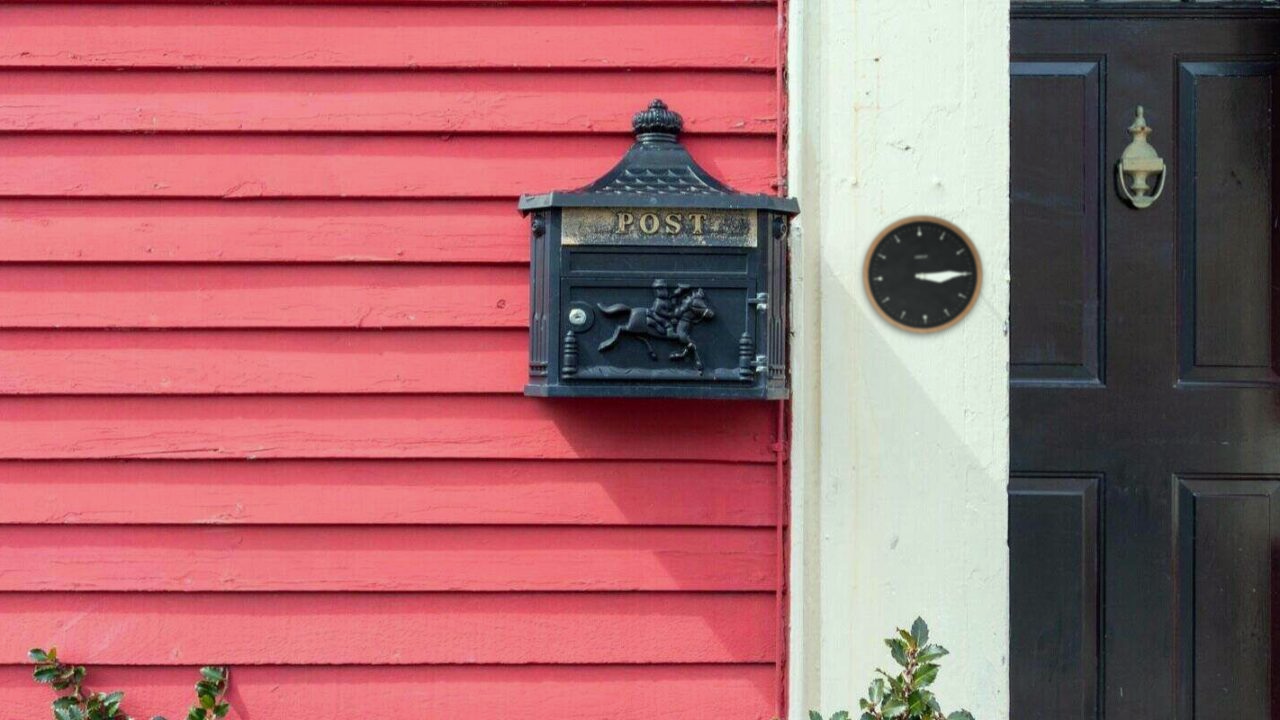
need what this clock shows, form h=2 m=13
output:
h=3 m=15
